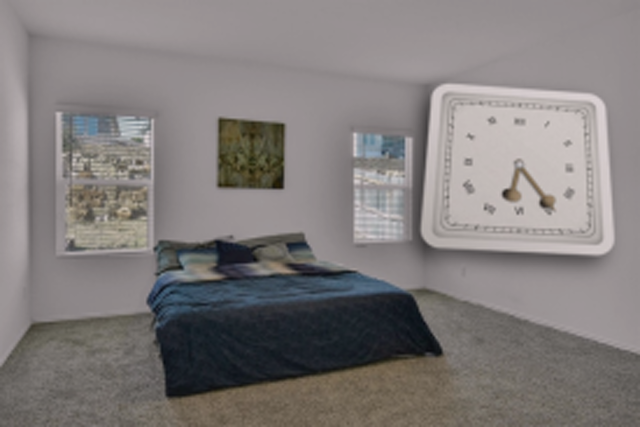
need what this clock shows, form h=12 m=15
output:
h=6 m=24
